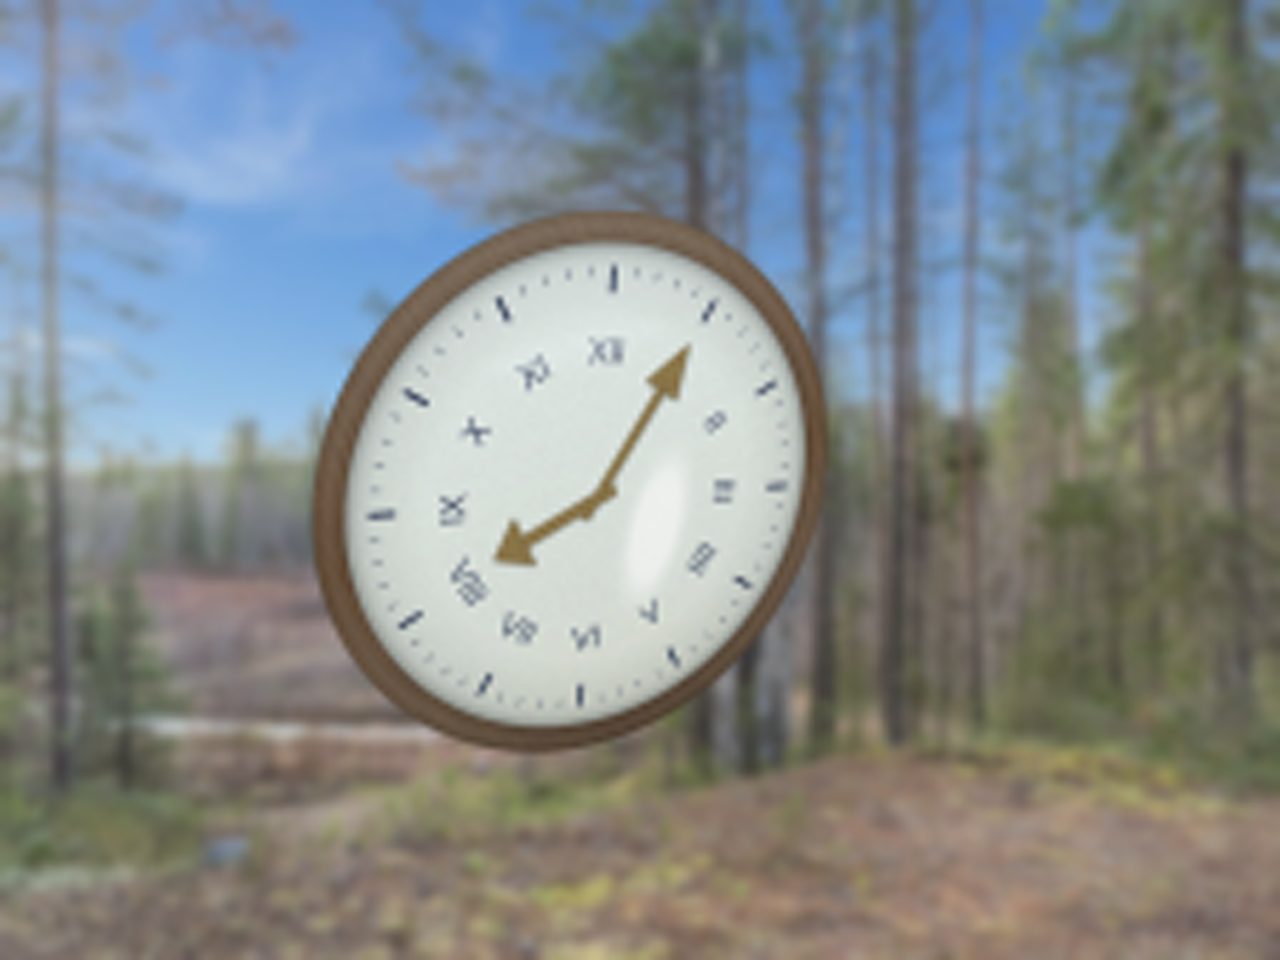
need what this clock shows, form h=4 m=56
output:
h=8 m=5
